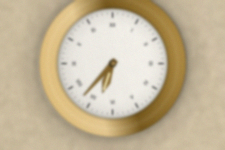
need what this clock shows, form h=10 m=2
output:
h=6 m=37
